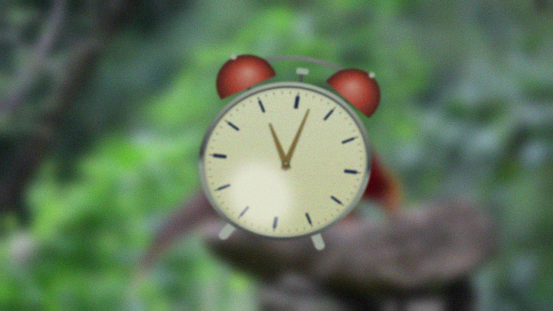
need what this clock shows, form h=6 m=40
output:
h=11 m=2
